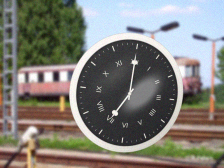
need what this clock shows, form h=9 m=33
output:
h=7 m=0
